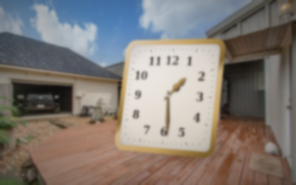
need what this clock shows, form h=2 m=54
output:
h=1 m=29
